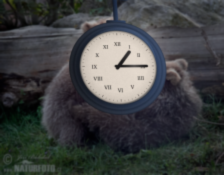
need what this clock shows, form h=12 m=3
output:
h=1 m=15
